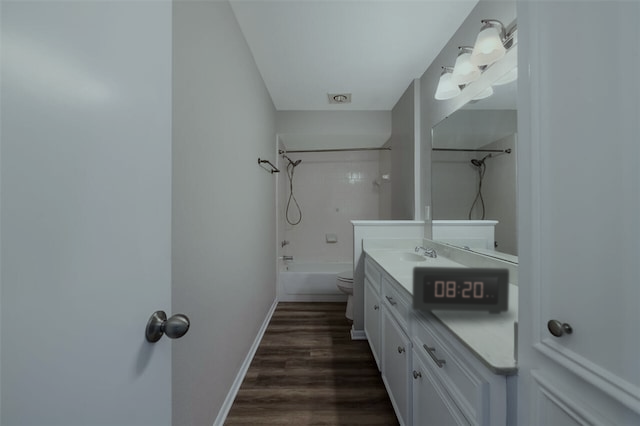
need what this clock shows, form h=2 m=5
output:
h=8 m=20
